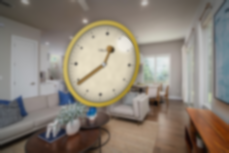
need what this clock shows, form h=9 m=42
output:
h=12 m=39
